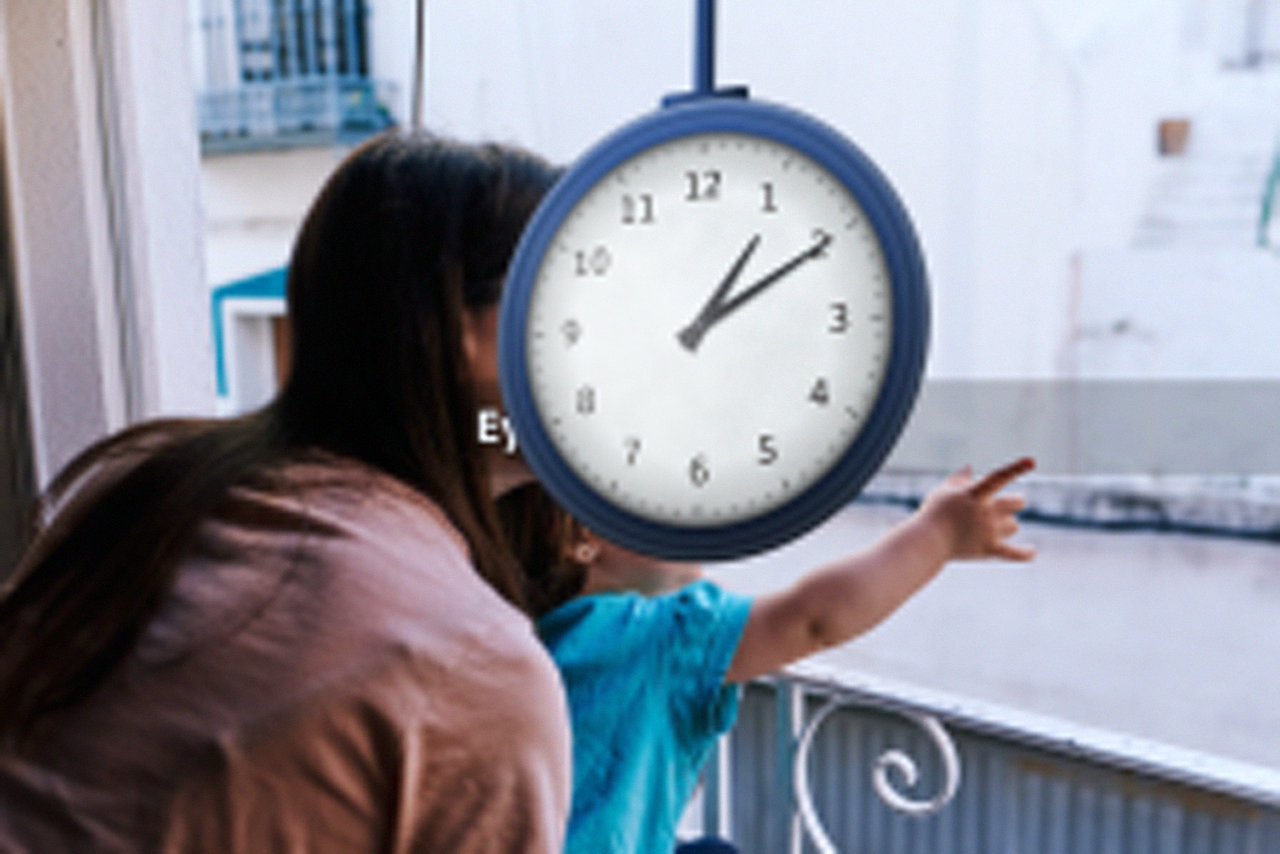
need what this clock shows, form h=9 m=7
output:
h=1 m=10
